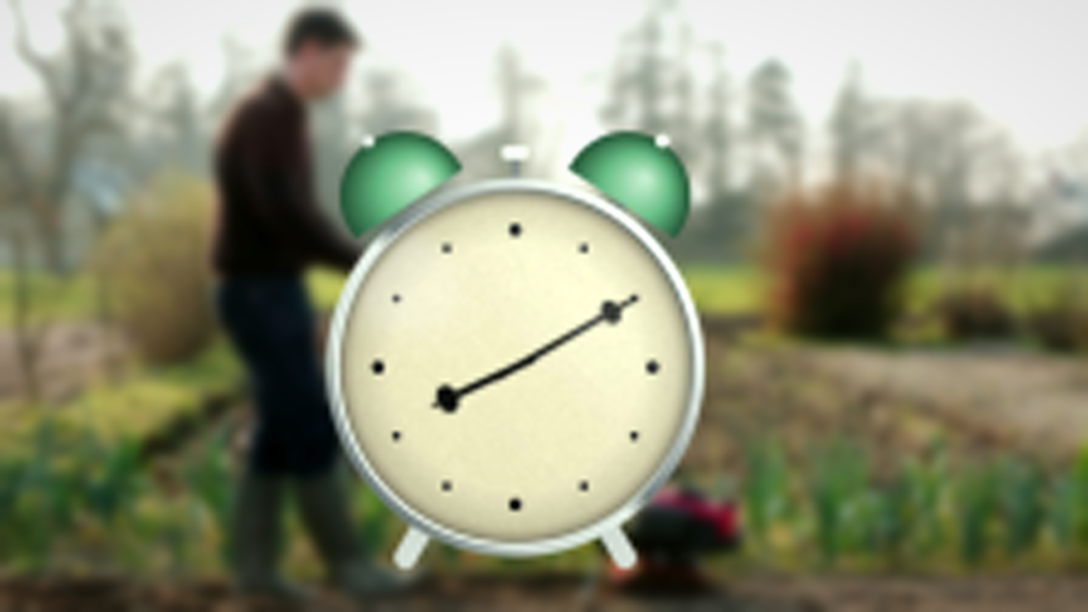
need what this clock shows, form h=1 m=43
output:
h=8 m=10
